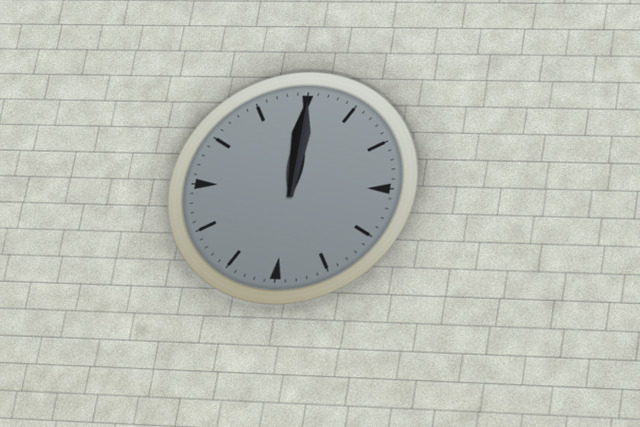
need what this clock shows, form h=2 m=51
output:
h=12 m=0
